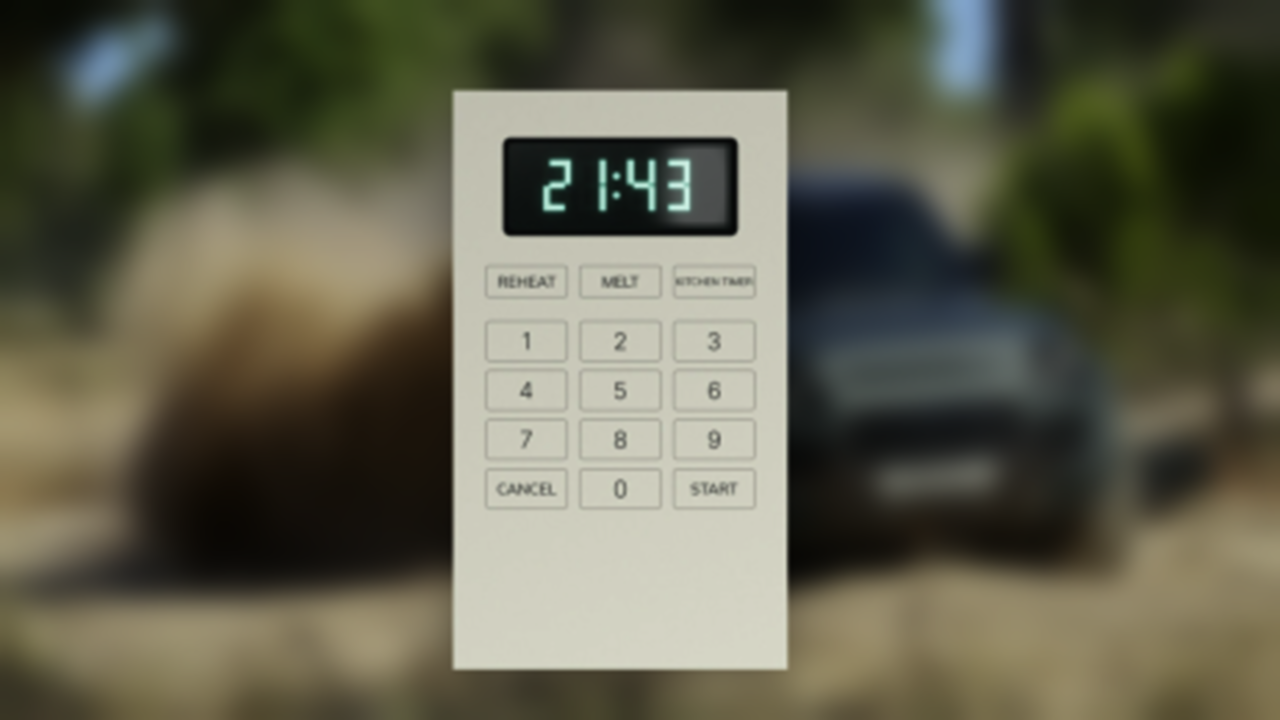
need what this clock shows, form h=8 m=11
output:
h=21 m=43
